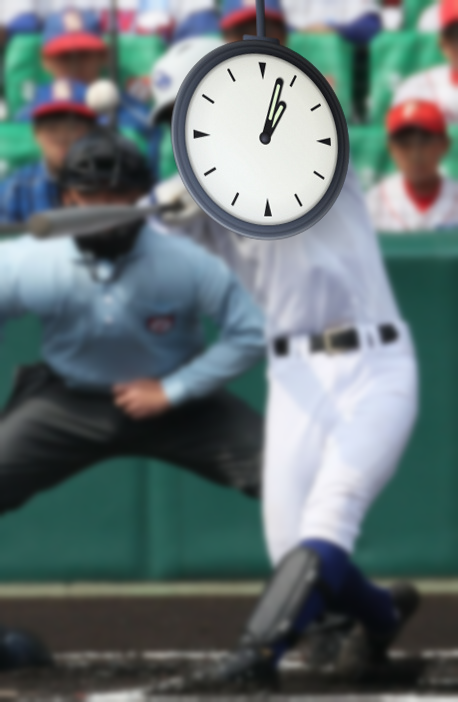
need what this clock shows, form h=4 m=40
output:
h=1 m=3
